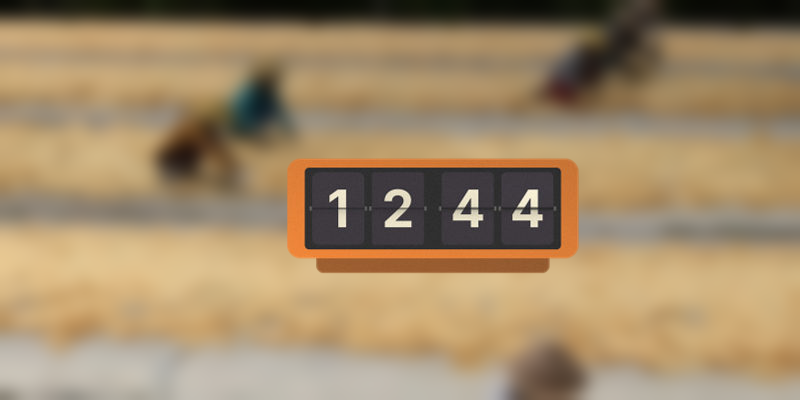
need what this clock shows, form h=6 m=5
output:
h=12 m=44
